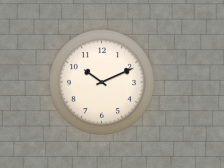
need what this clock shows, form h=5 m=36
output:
h=10 m=11
